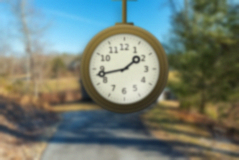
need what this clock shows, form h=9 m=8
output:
h=1 m=43
